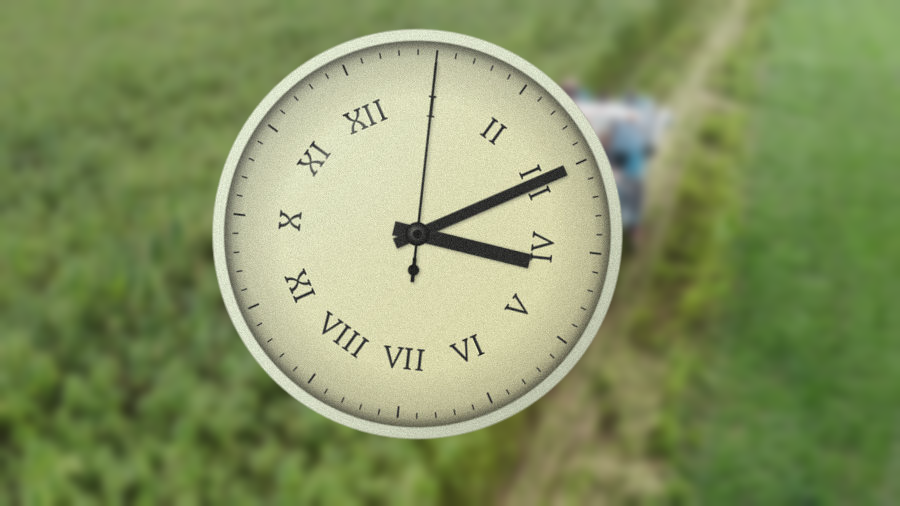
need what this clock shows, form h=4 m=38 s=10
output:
h=4 m=15 s=5
